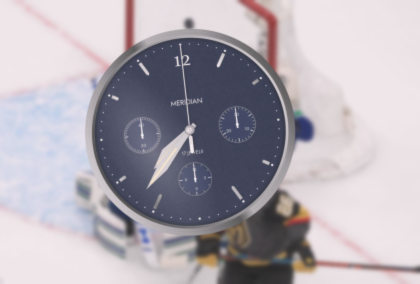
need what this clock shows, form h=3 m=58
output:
h=7 m=37
